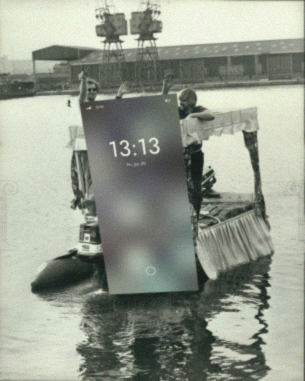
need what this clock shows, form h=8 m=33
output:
h=13 m=13
